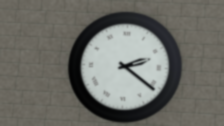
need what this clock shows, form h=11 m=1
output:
h=2 m=21
